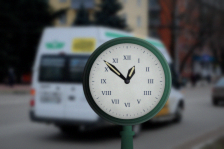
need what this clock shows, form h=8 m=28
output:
h=12 m=52
